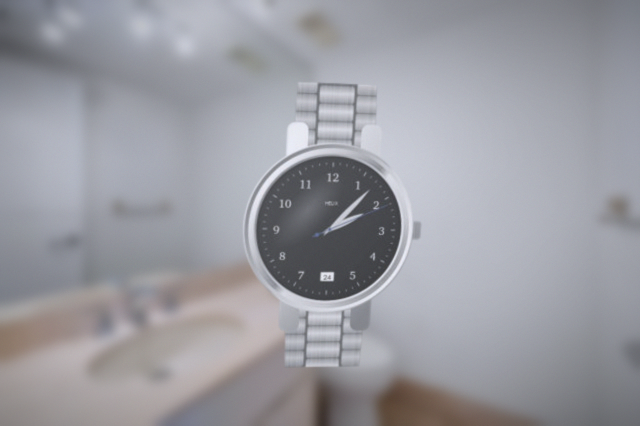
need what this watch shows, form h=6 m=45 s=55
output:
h=2 m=7 s=11
